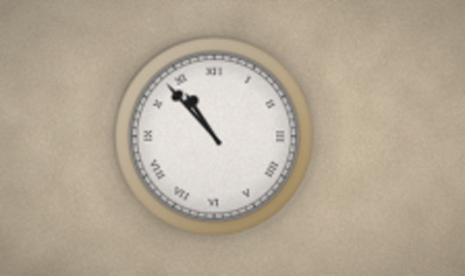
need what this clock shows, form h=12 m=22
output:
h=10 m=53
